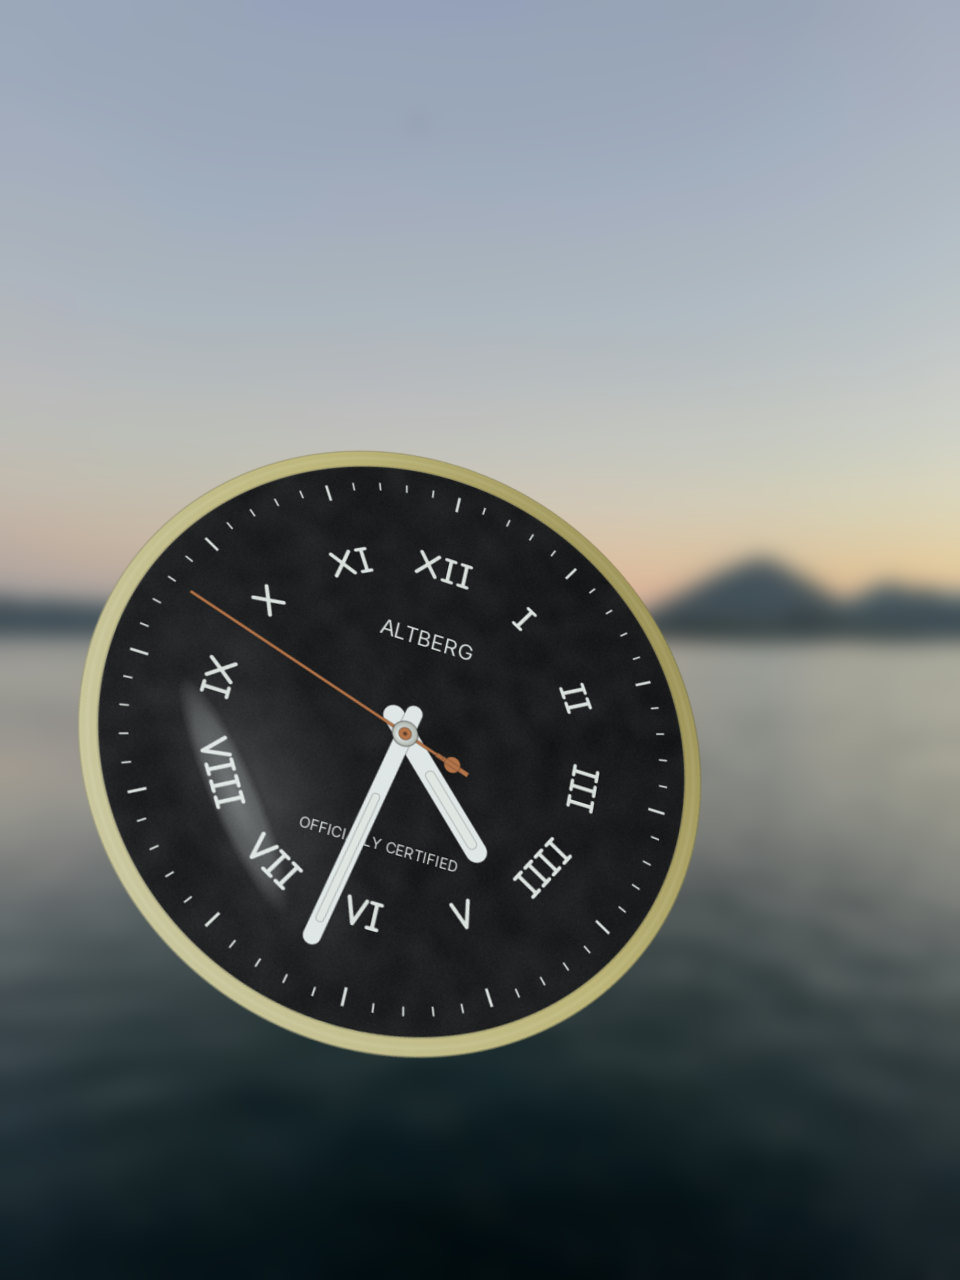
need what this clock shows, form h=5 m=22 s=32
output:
h=4 m=31 s=48
